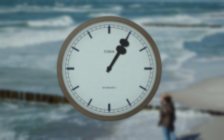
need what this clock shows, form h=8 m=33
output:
h=1 m=5
